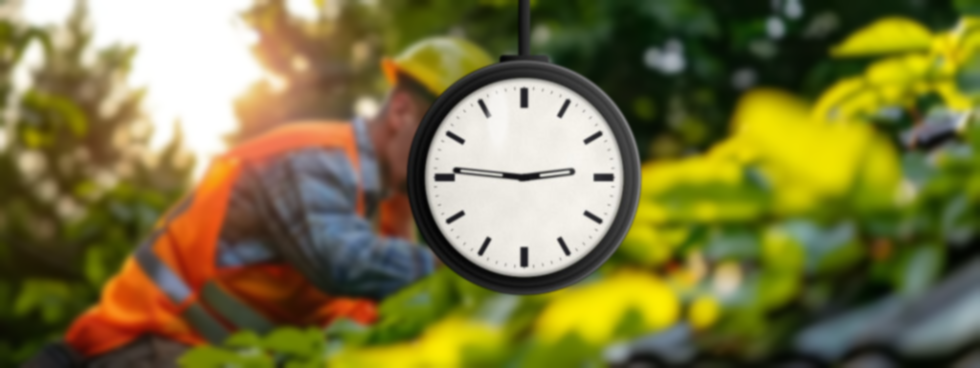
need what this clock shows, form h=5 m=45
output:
h=2 m=46
